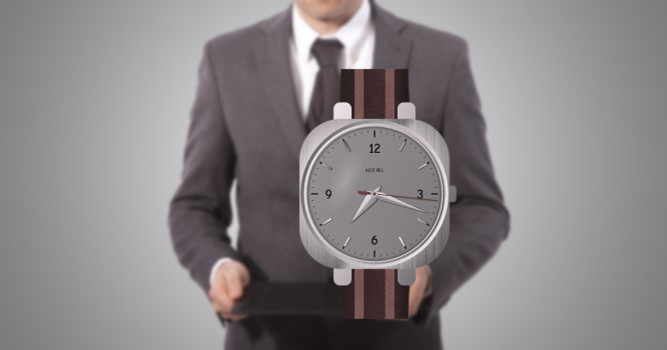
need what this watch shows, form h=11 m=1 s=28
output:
h=7 m=18 s=16
